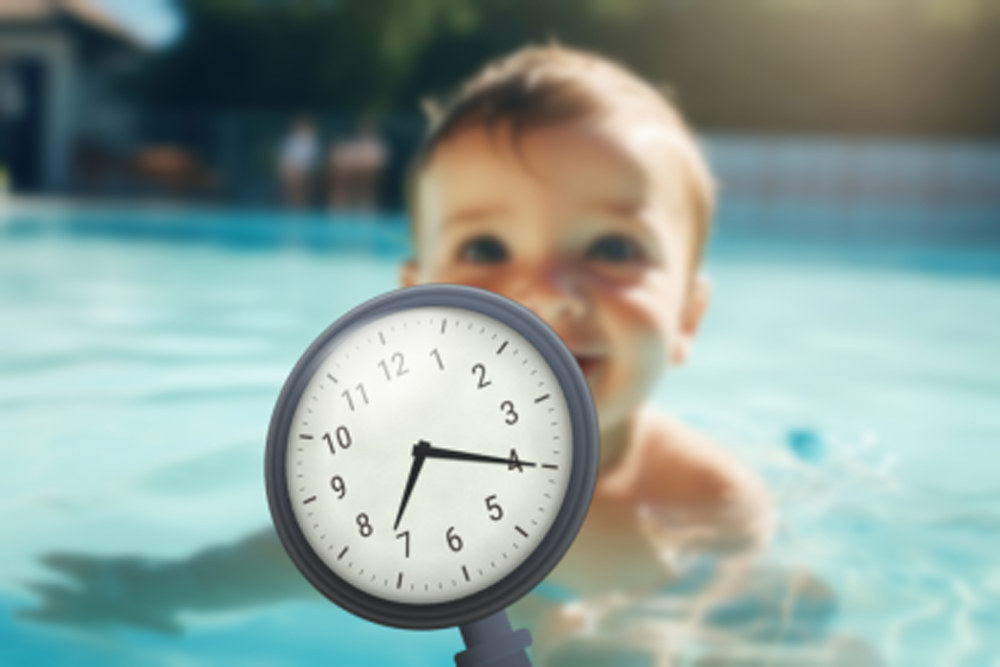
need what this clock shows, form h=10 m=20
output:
h=7 m=20
